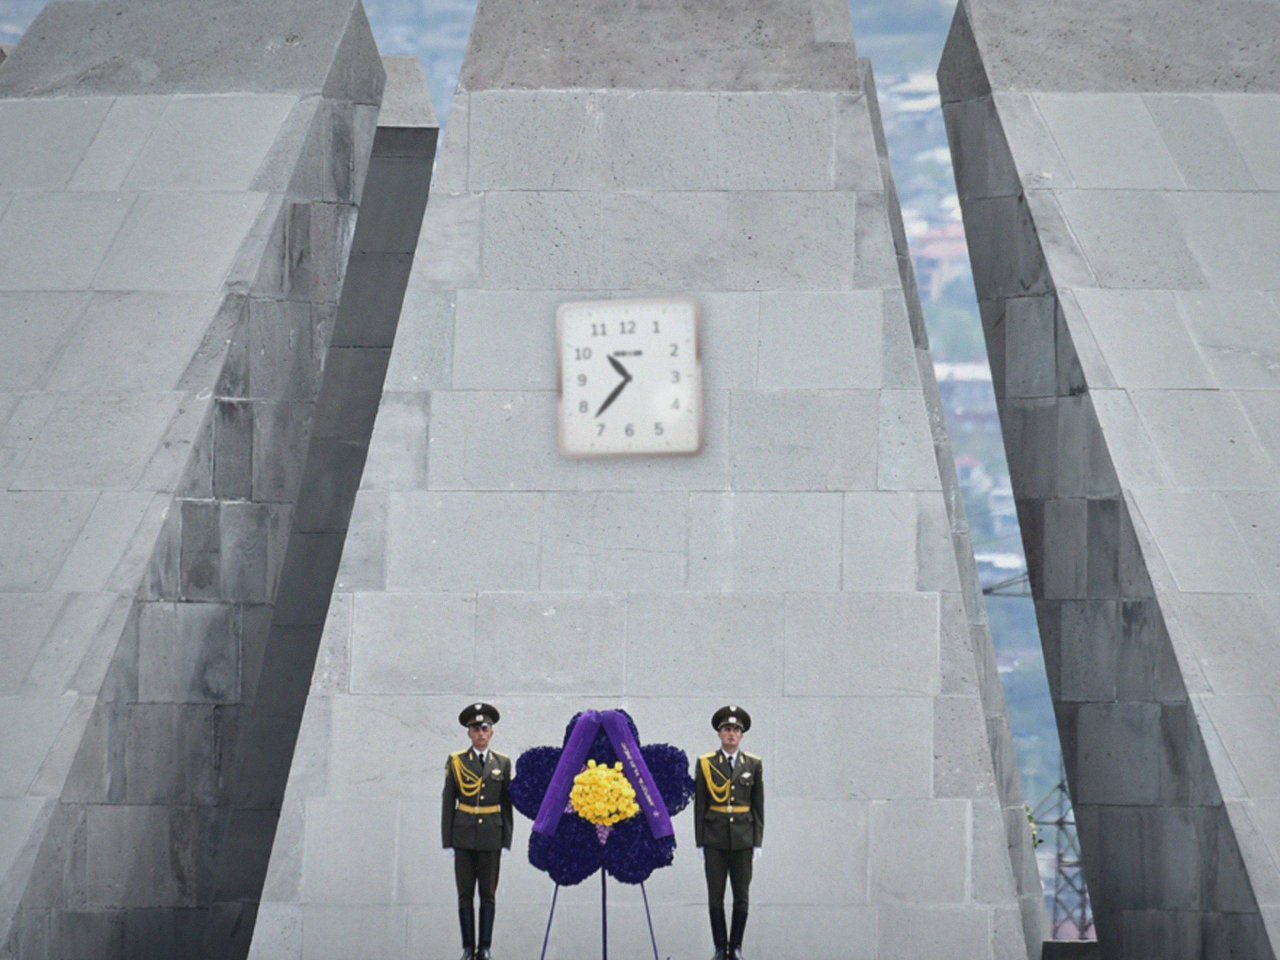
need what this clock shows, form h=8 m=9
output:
h=10 m=37
